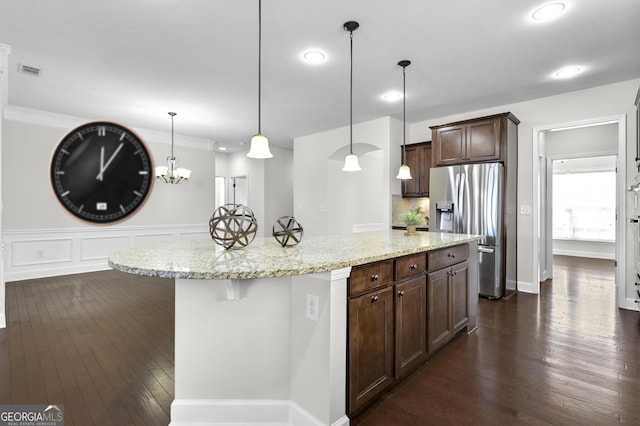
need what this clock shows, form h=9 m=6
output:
h=12 m=6
